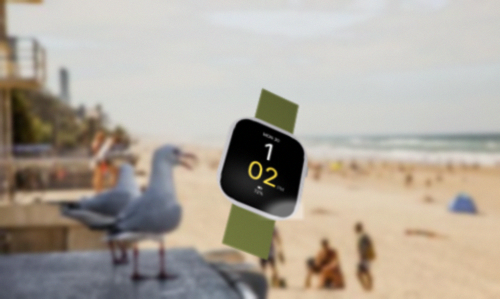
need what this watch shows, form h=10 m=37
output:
h=1 m=2
